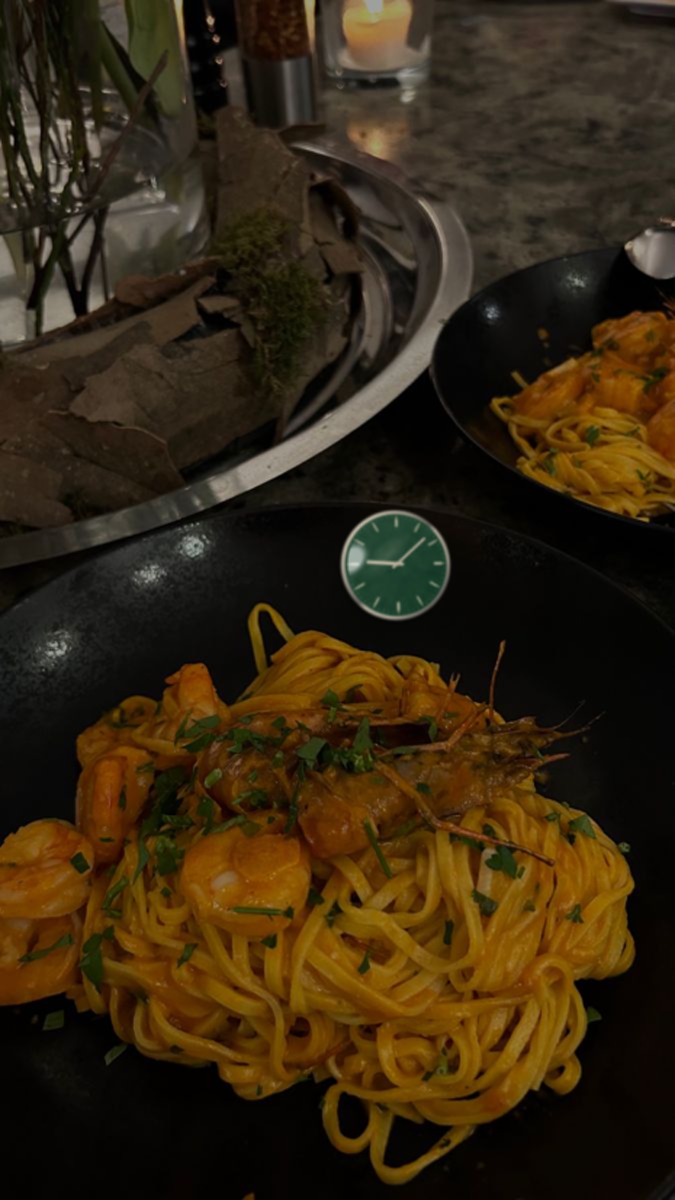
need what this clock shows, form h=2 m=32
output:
h=9 m=8
